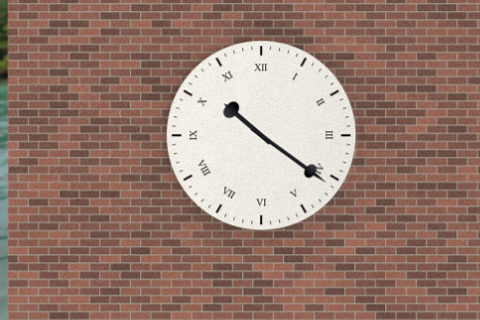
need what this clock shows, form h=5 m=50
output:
h=10 m=21
